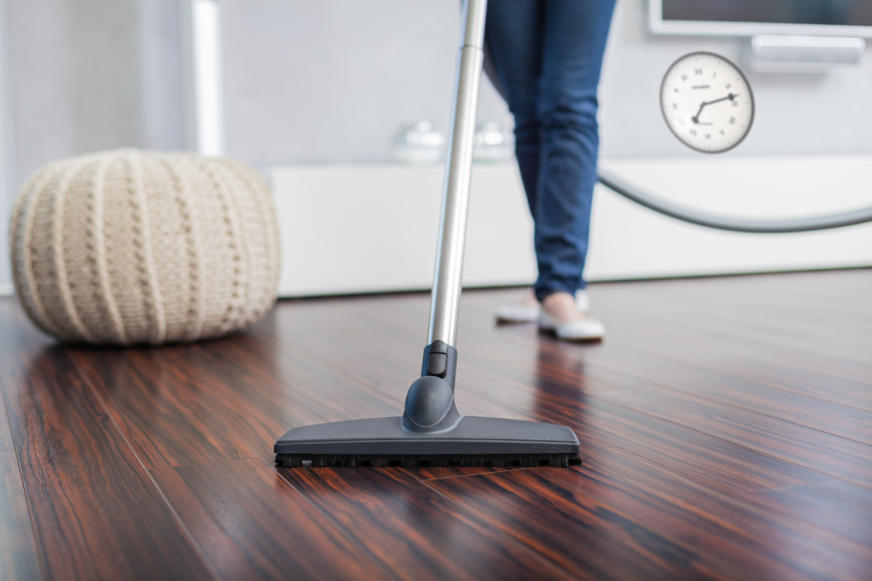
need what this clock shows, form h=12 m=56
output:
h=7 m=13
